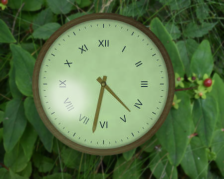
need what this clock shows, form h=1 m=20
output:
h=4 m=32
